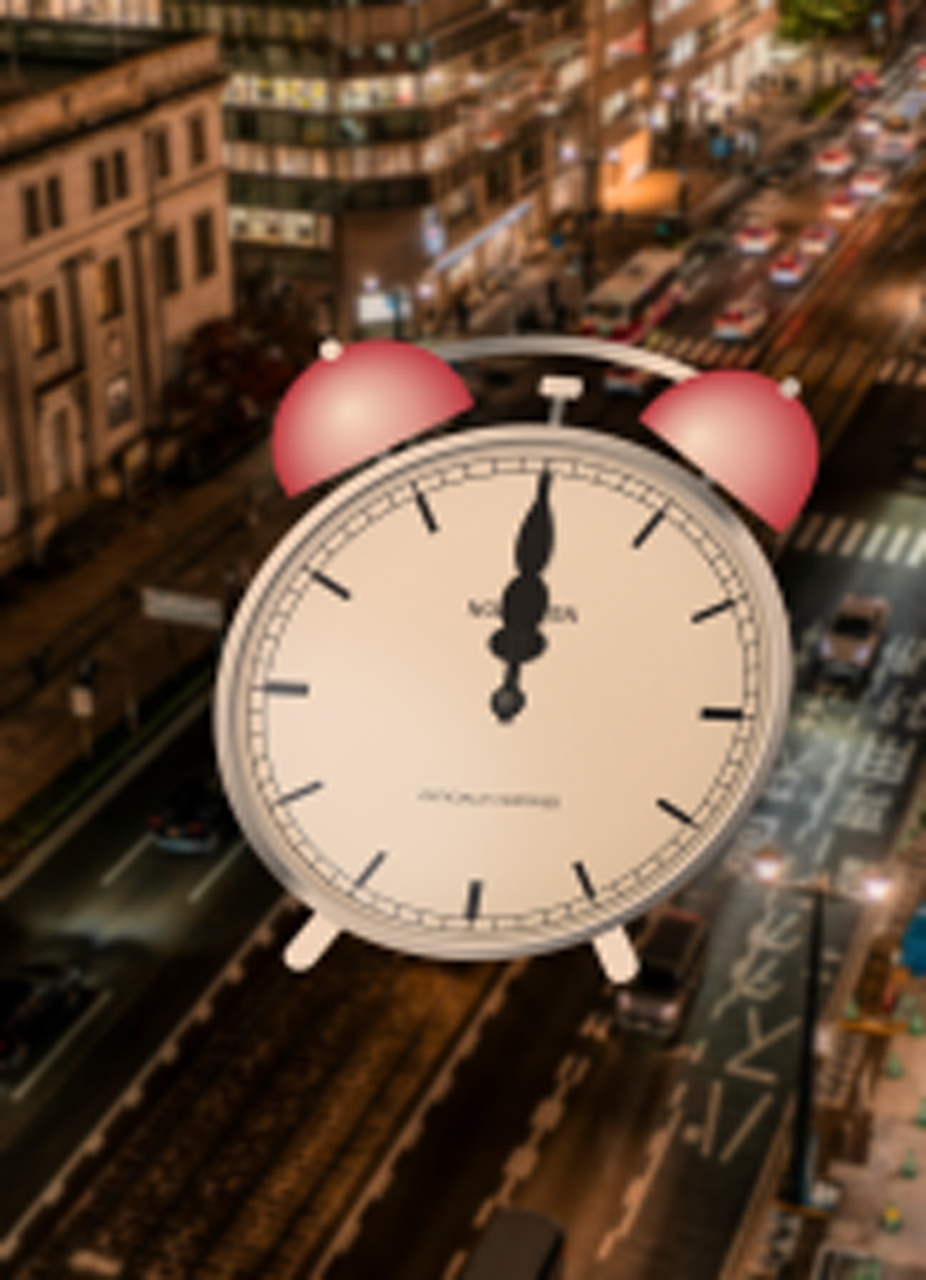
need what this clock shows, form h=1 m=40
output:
h=12 m=0
